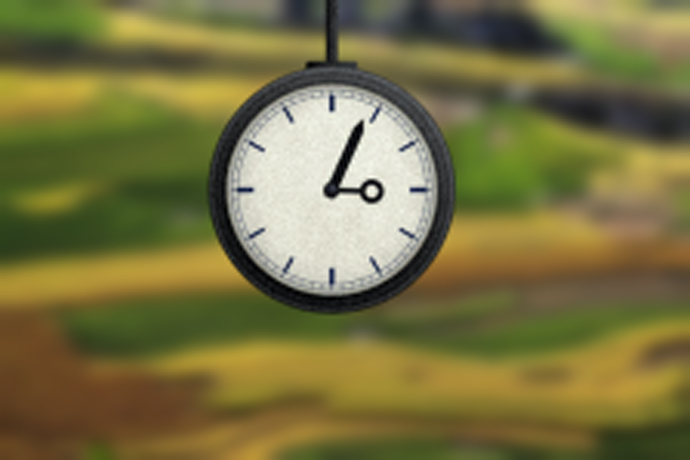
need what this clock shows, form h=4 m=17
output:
h=3 m=4
